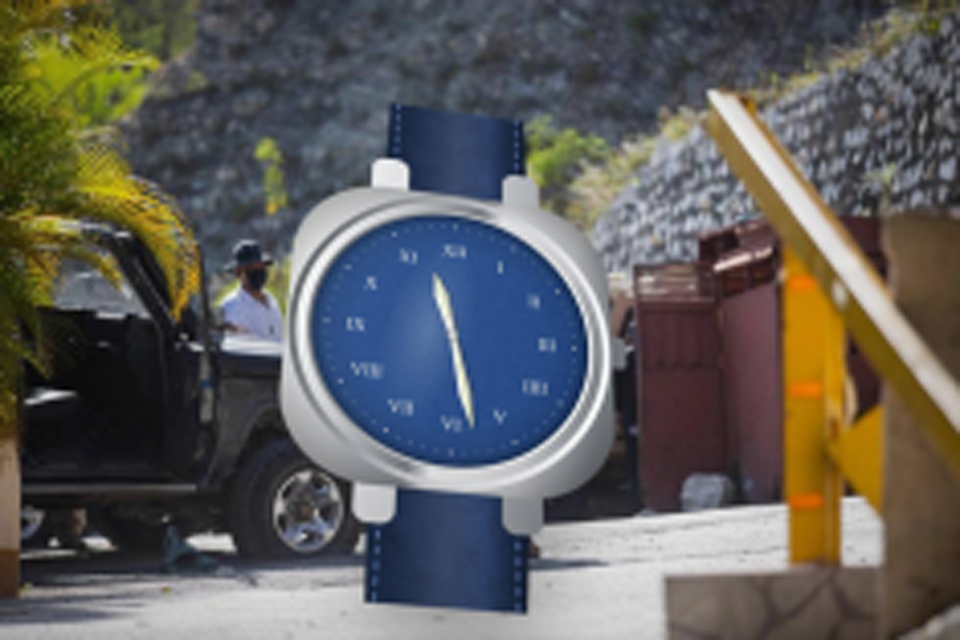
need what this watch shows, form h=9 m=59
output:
h=11 m=28
